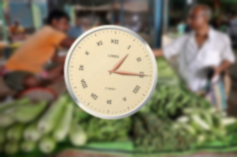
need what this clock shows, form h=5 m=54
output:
h=1 m=15
